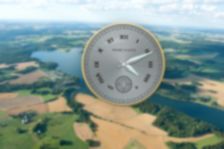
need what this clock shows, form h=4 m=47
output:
h=4 m=11
